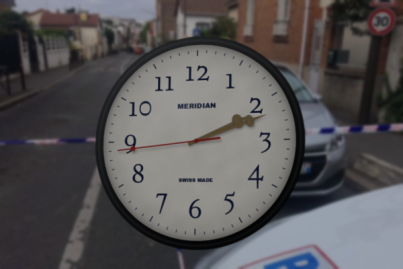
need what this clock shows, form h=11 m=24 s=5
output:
h=2 m=11 s=44
